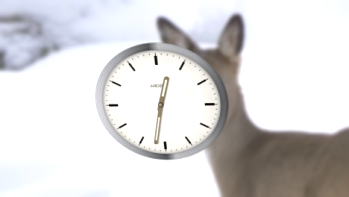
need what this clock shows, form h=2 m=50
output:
h=12 m=32
